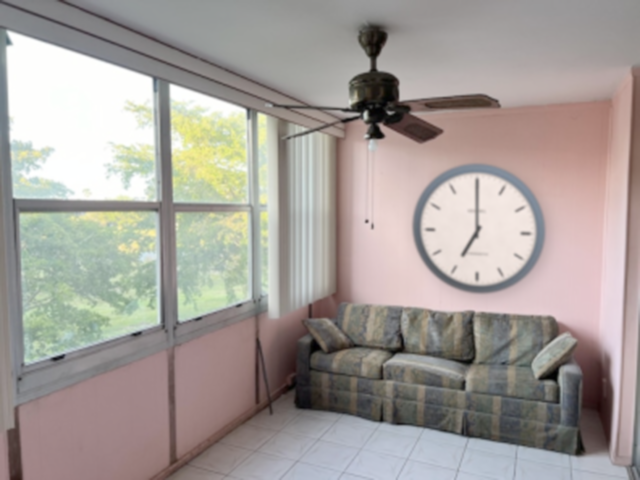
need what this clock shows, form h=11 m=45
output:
h=7 m=0
